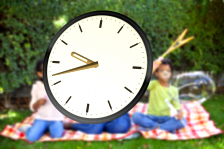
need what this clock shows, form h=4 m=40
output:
h=9 m=42
